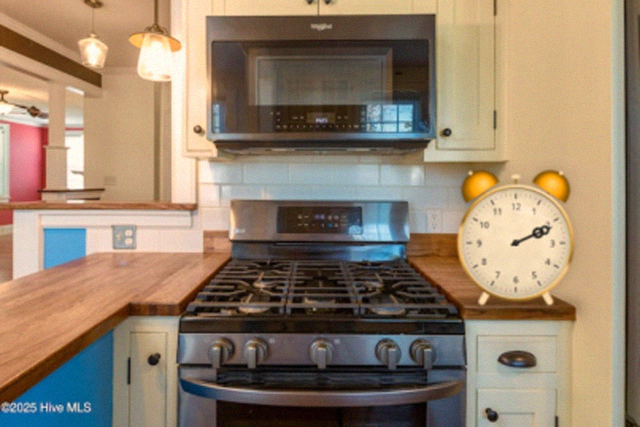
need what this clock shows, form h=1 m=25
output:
h=2 m=11
